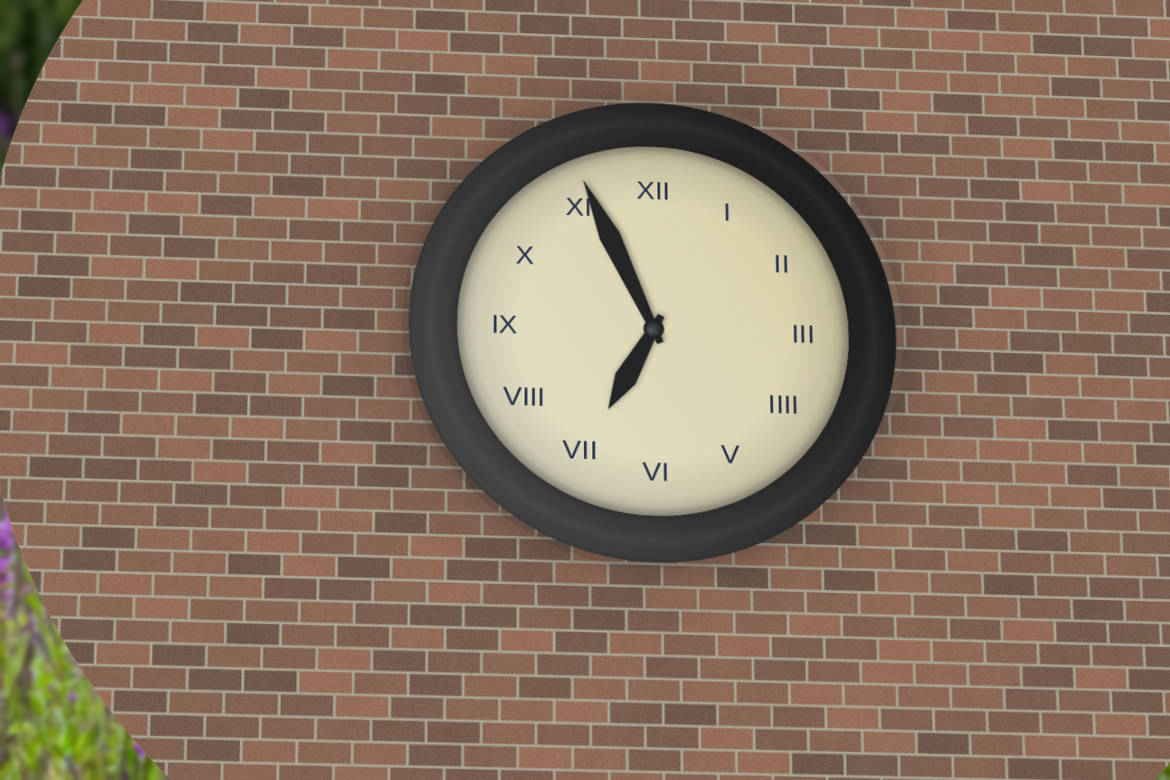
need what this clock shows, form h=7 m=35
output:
h=6 m=56
